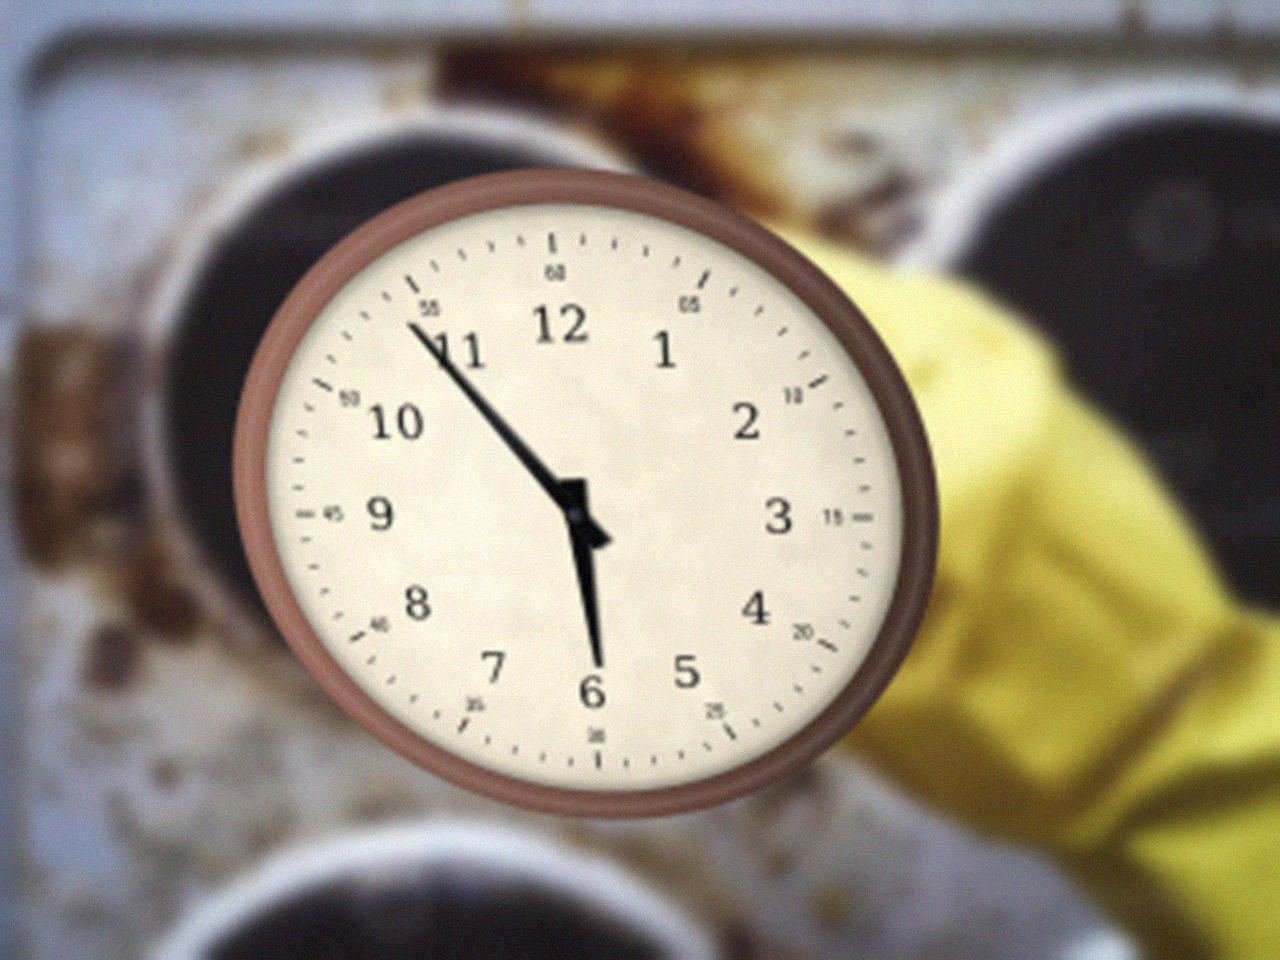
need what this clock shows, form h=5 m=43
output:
h=5 m=54
